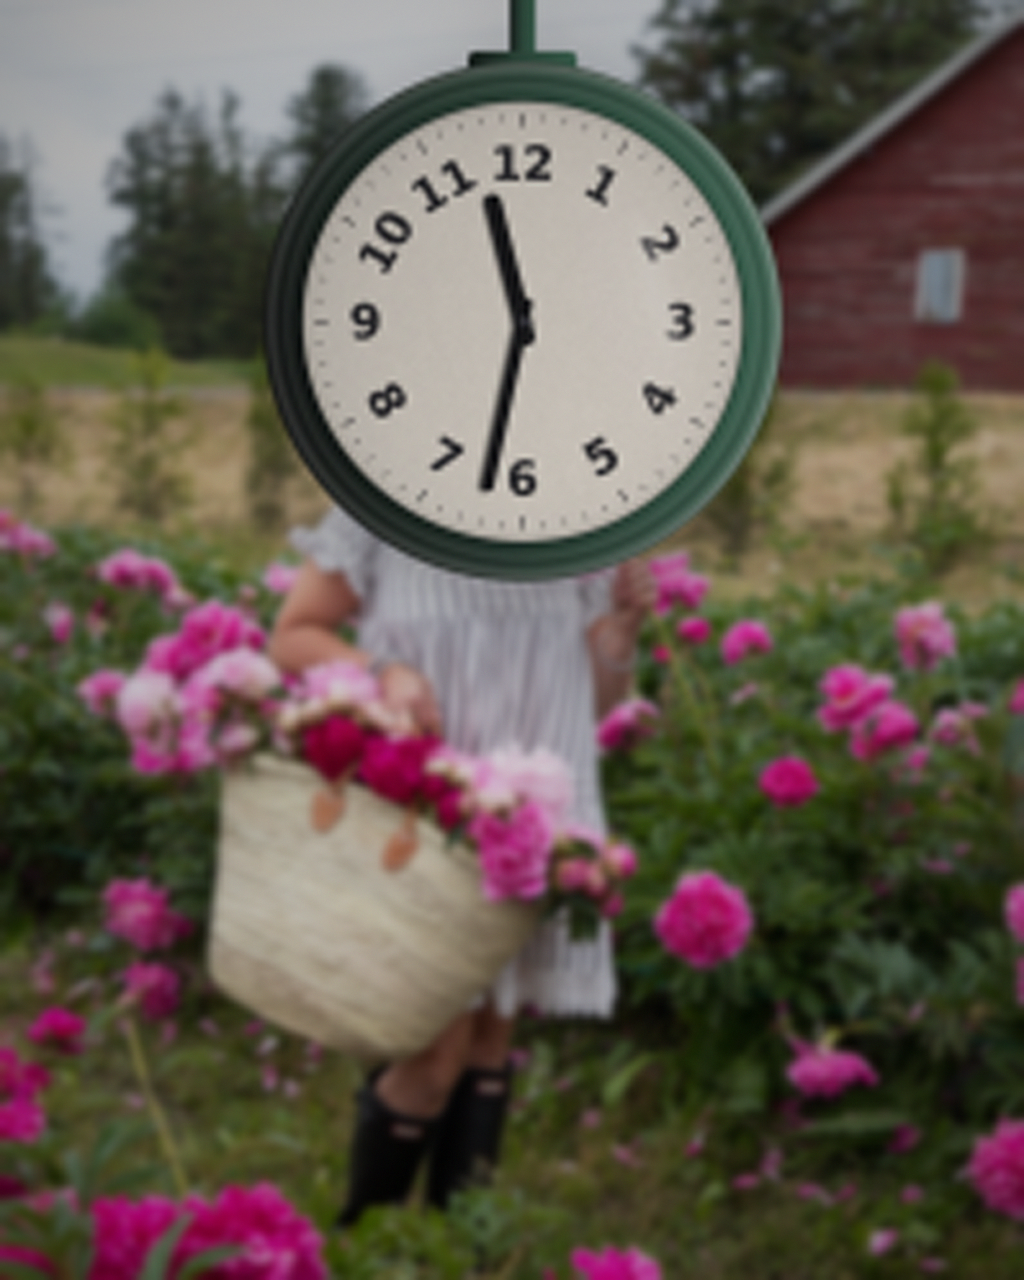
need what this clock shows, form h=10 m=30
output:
h=11 m=32
